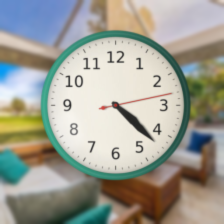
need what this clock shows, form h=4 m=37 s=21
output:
h=4 m=22 s=13
